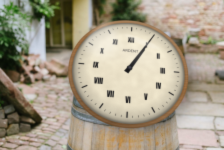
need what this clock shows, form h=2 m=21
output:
h=1 m=5
